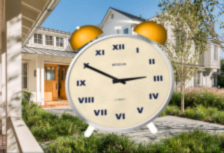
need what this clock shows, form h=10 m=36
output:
h=2 m=50
